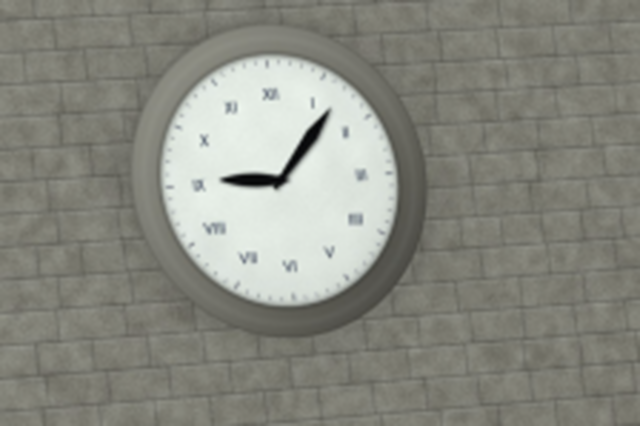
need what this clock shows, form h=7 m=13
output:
h=9 m=7
